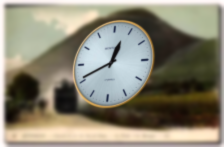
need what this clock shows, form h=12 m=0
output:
h=12 m=41
